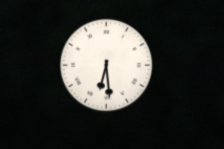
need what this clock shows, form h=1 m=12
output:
h=6 m=29
